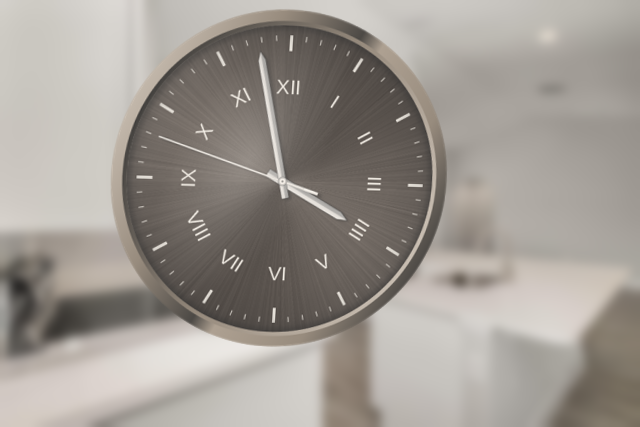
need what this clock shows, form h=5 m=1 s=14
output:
h=3 m=57 s=48
